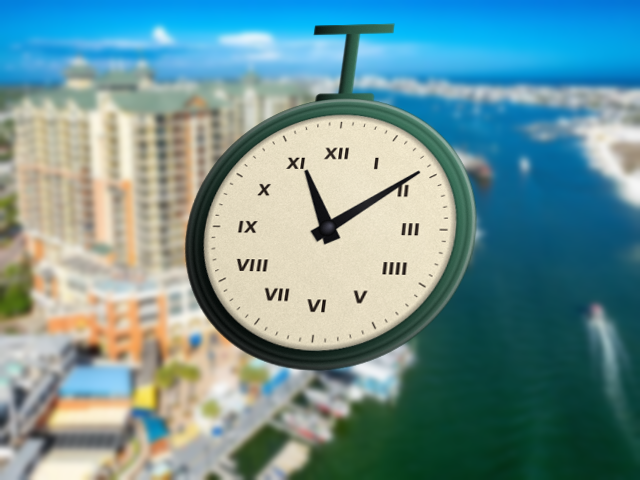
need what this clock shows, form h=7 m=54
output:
h=11 m=9
